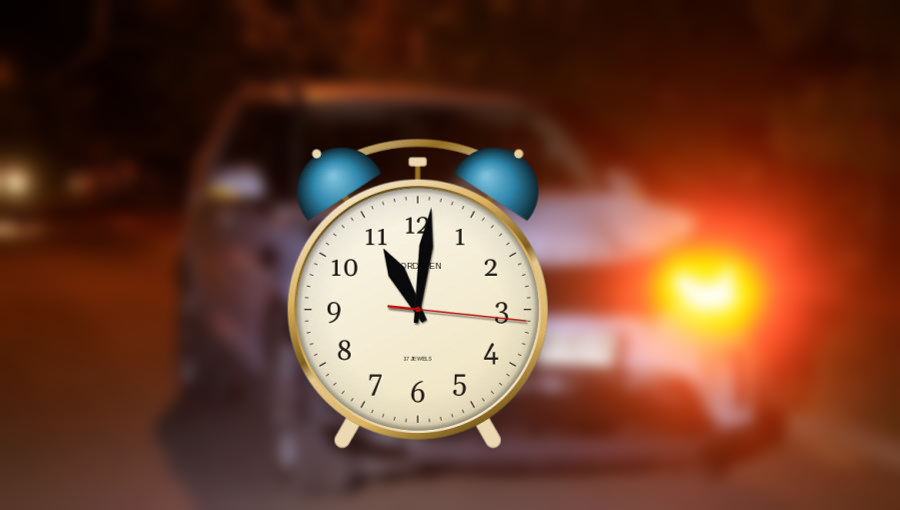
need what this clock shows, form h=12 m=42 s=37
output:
h=11 m=1 s=16
